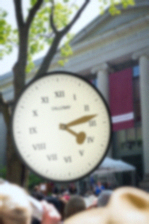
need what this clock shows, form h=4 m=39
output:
h=4 m=13
